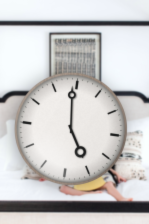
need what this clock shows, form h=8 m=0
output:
h=4 m=59
